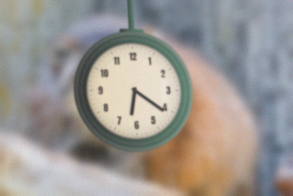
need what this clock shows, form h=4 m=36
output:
h=6 m=21
